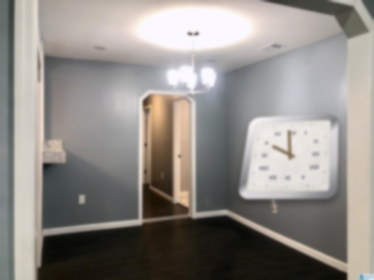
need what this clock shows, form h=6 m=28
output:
h=9 m=59
